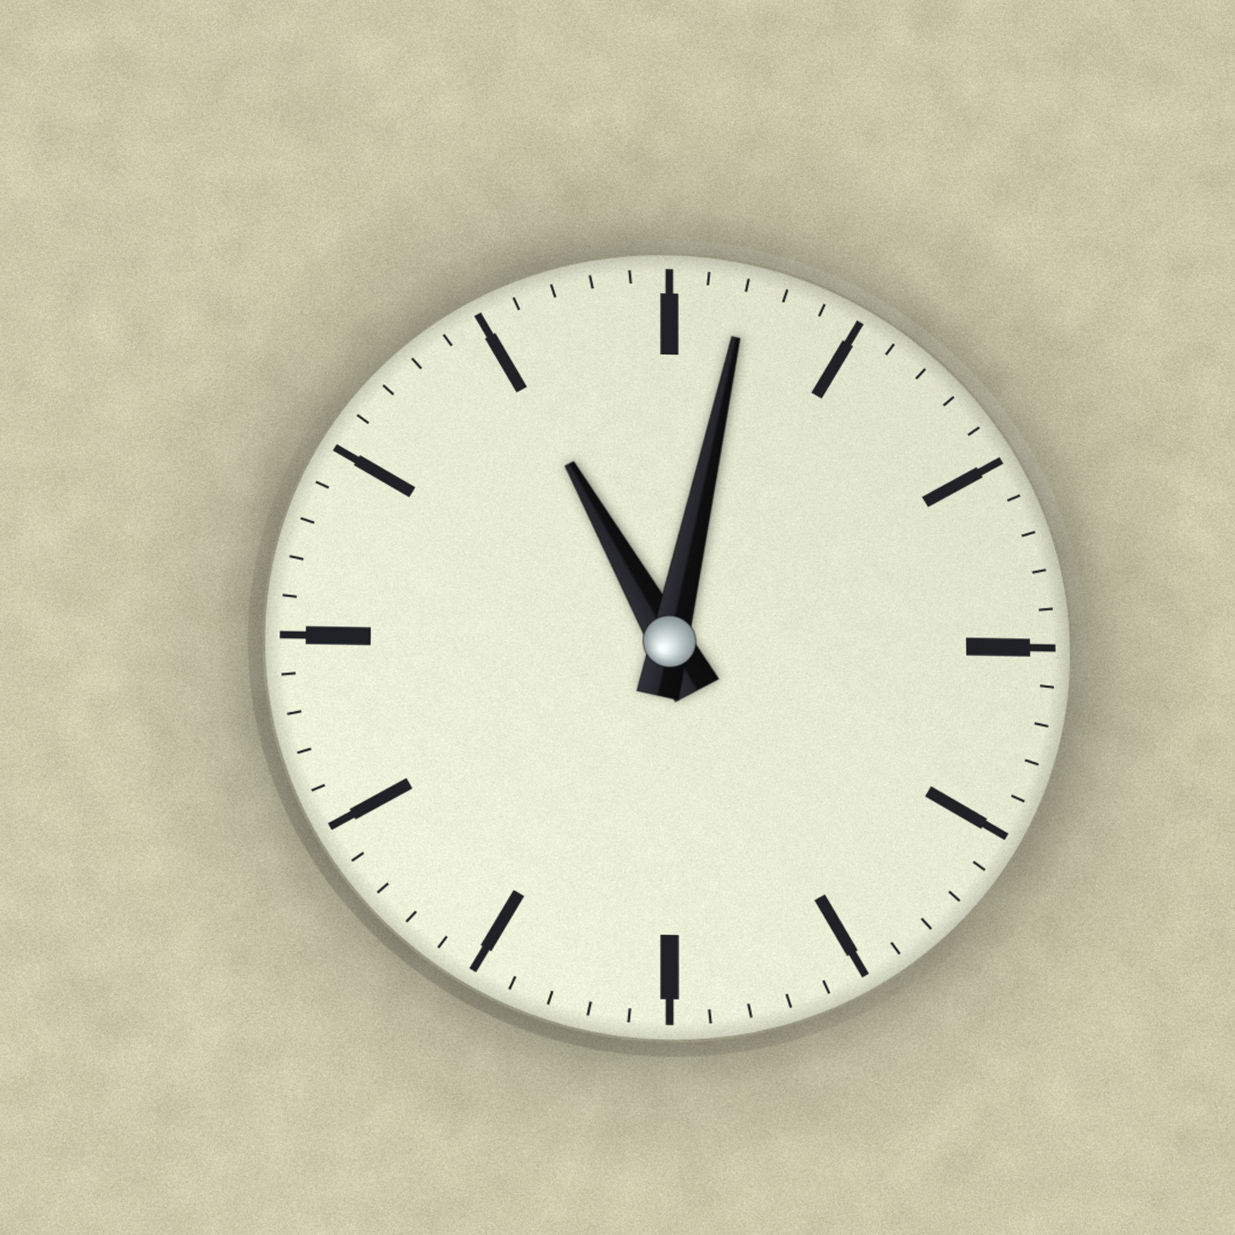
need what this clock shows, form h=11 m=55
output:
h=11 m=2
